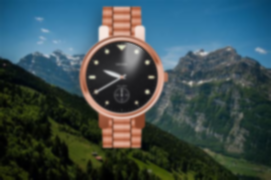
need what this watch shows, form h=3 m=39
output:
h=9 m=40
